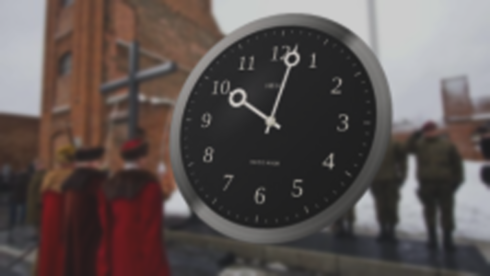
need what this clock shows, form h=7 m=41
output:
h=10 m=2
